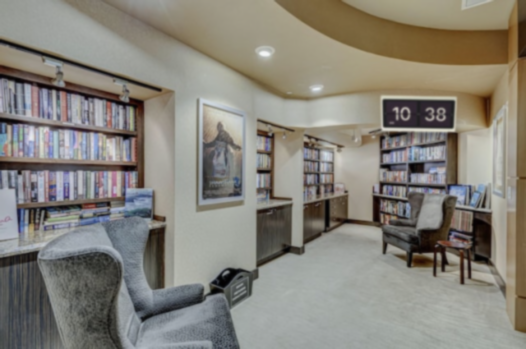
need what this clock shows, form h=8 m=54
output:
h=10 m=38
